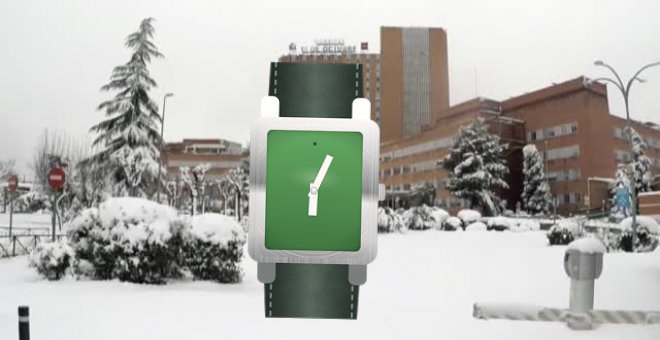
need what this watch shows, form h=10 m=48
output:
h=6 m=4
